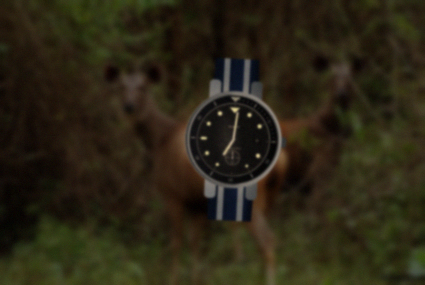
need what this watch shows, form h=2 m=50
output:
h=7 m=1
